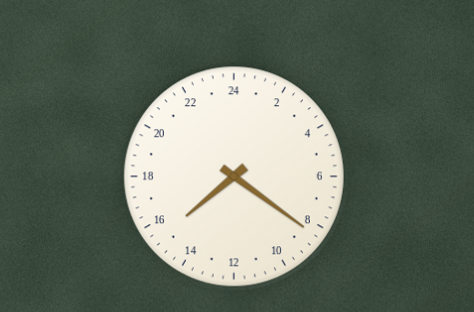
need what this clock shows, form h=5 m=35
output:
h=15 m=21
